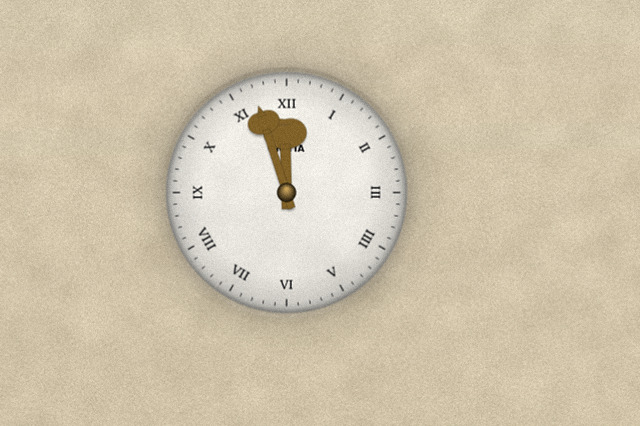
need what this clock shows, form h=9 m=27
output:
h=11 m=57
